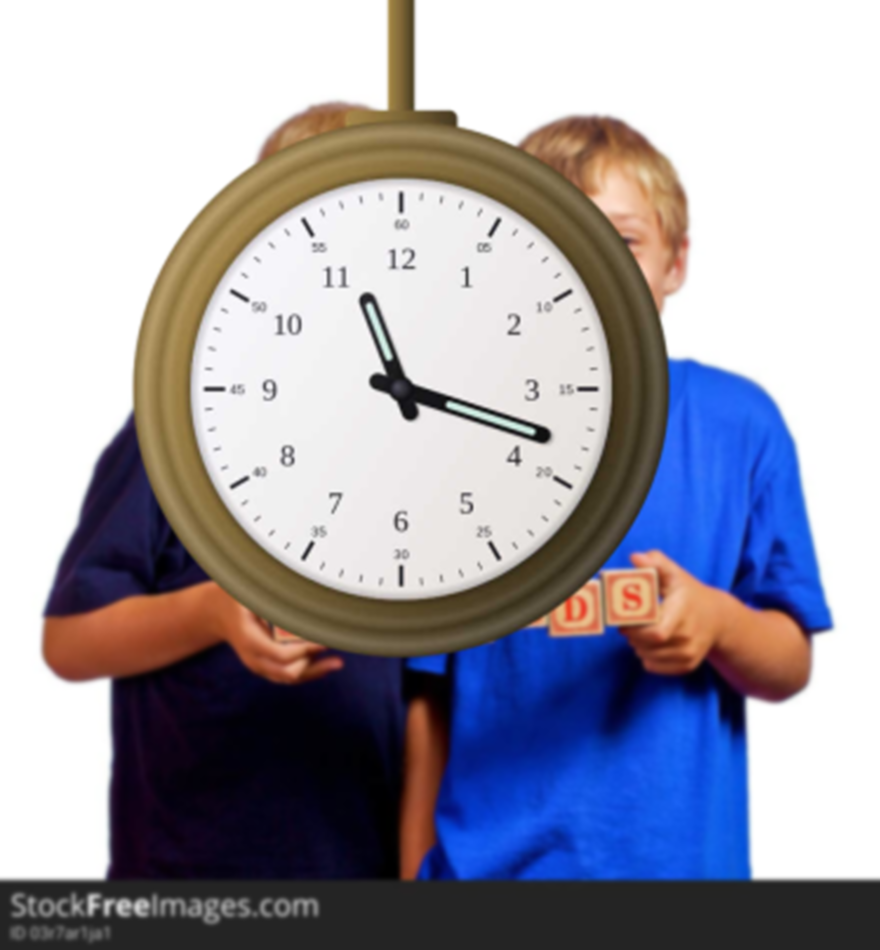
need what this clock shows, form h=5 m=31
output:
h=11 m=18
